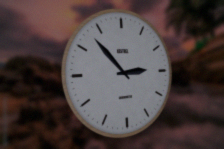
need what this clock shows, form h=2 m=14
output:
h=2 m=53
